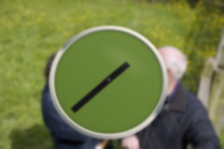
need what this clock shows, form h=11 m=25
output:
h=1 m=38
